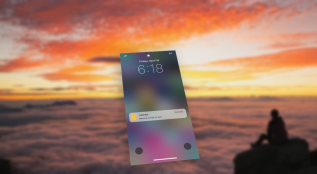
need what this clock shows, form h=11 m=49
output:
h=6 m=18
